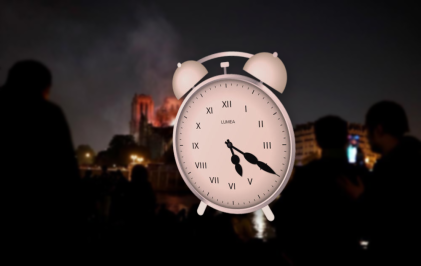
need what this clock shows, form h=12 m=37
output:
h=5 m=20
